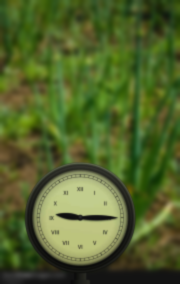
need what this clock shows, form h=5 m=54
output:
h=9 m=15
